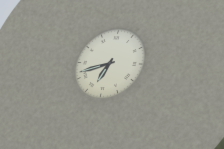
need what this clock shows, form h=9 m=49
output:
h=6 m=42
